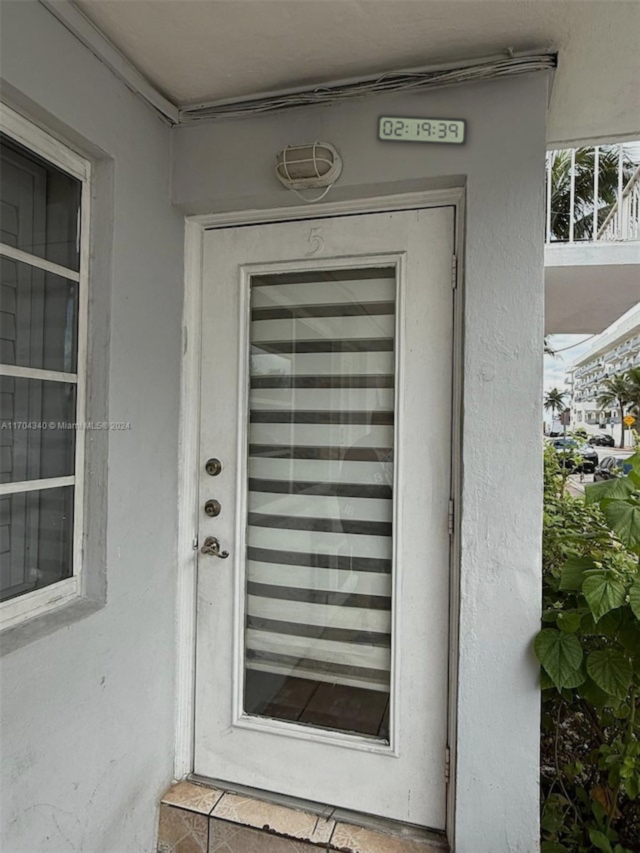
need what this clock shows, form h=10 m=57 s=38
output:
h=2 m=19 s=39
